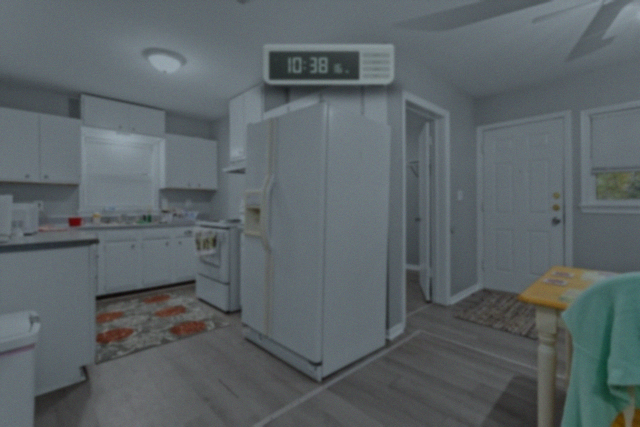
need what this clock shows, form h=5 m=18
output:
h=10 m=38
